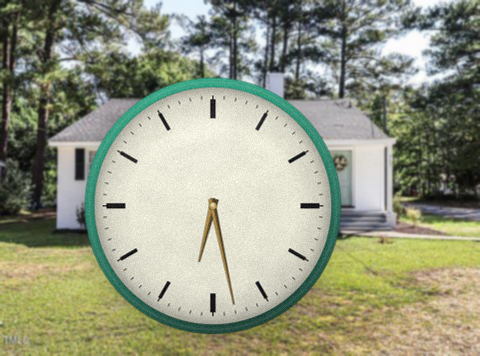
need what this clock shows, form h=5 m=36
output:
h=6 m=28
